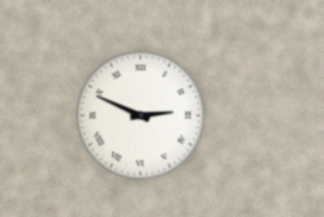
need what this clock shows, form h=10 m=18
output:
h=2 m=49
